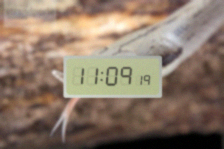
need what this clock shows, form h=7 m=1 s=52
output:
h=11 m=9 s=19
